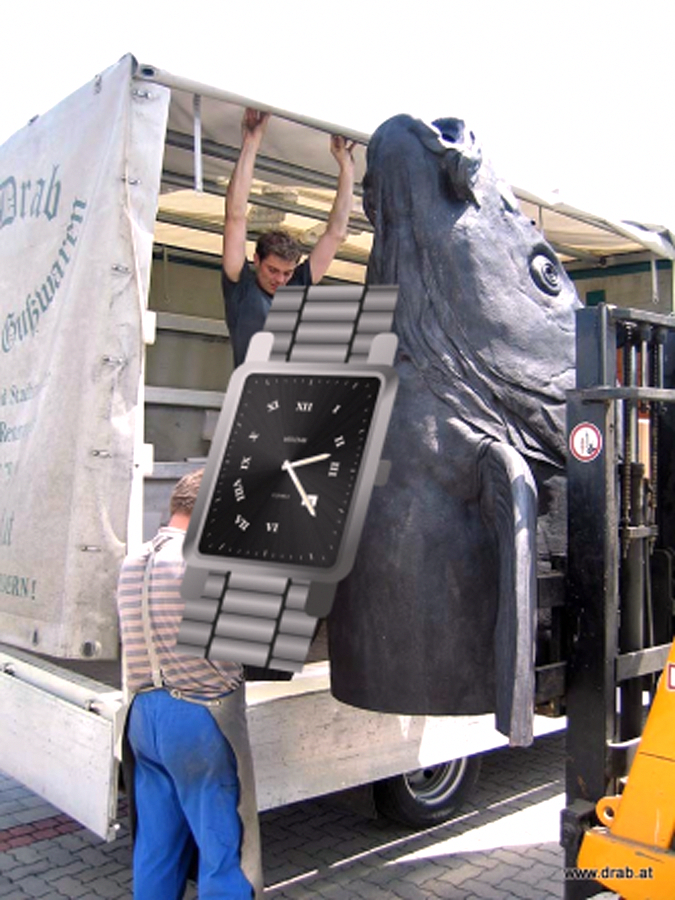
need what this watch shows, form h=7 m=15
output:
h=2 m=23
